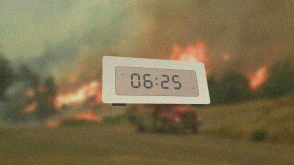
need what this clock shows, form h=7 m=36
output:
h=6 m=25
